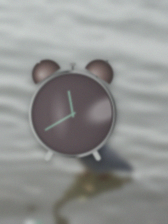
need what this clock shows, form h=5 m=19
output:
h=11 m=40
